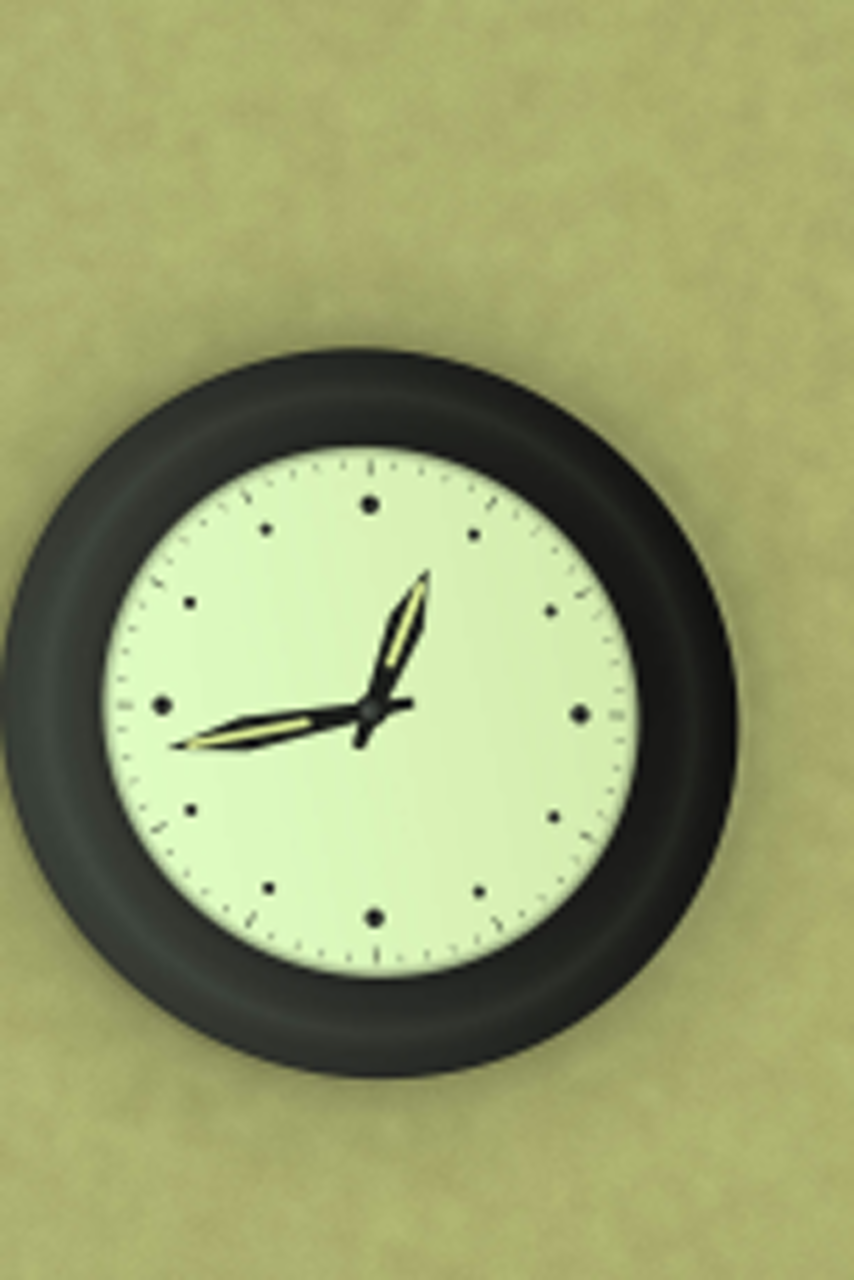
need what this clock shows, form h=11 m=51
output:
h=12 m=43
